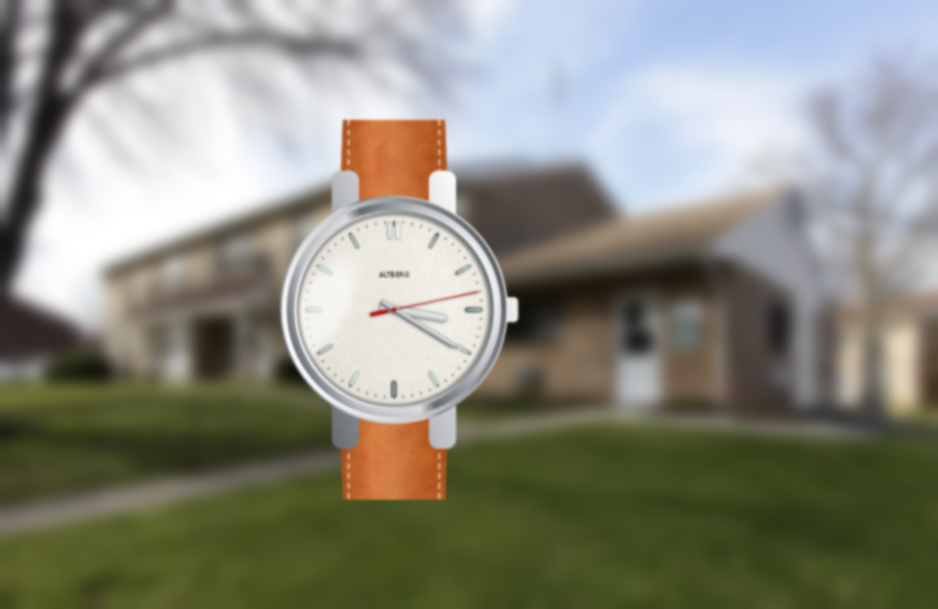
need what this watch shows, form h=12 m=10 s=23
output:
h=3 m=20 s=13
